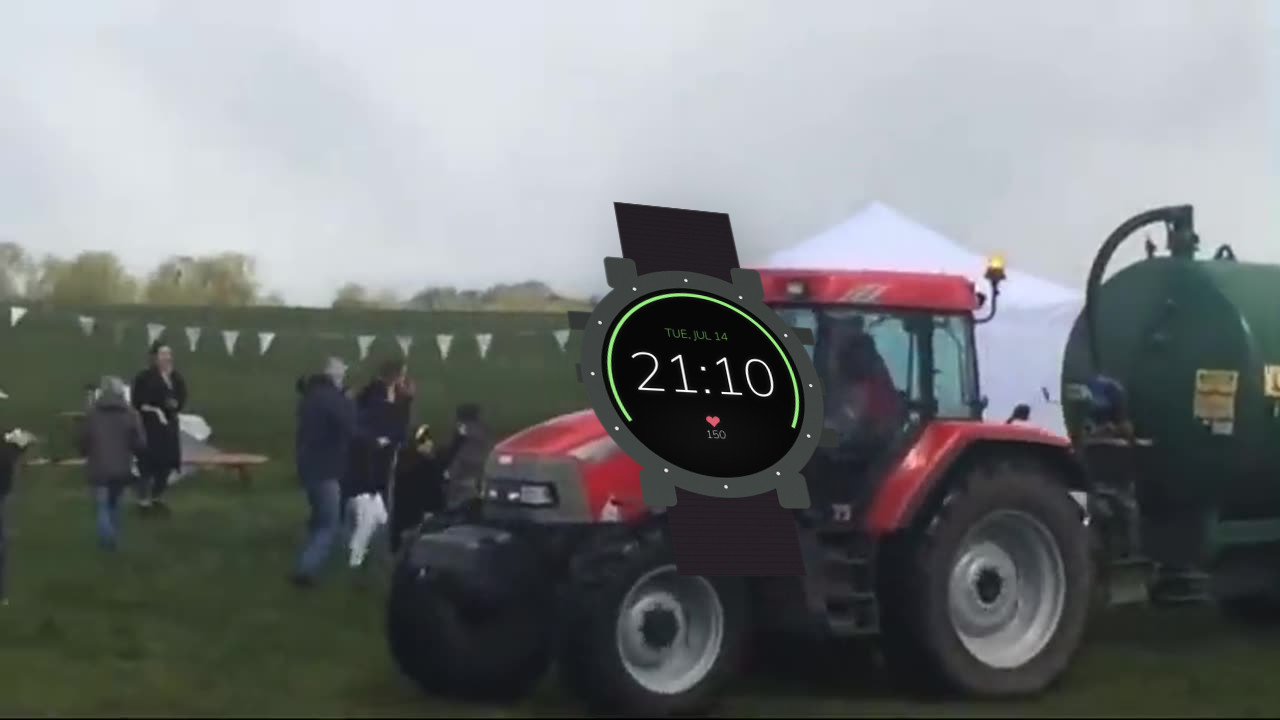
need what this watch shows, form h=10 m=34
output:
h=21 m=10
